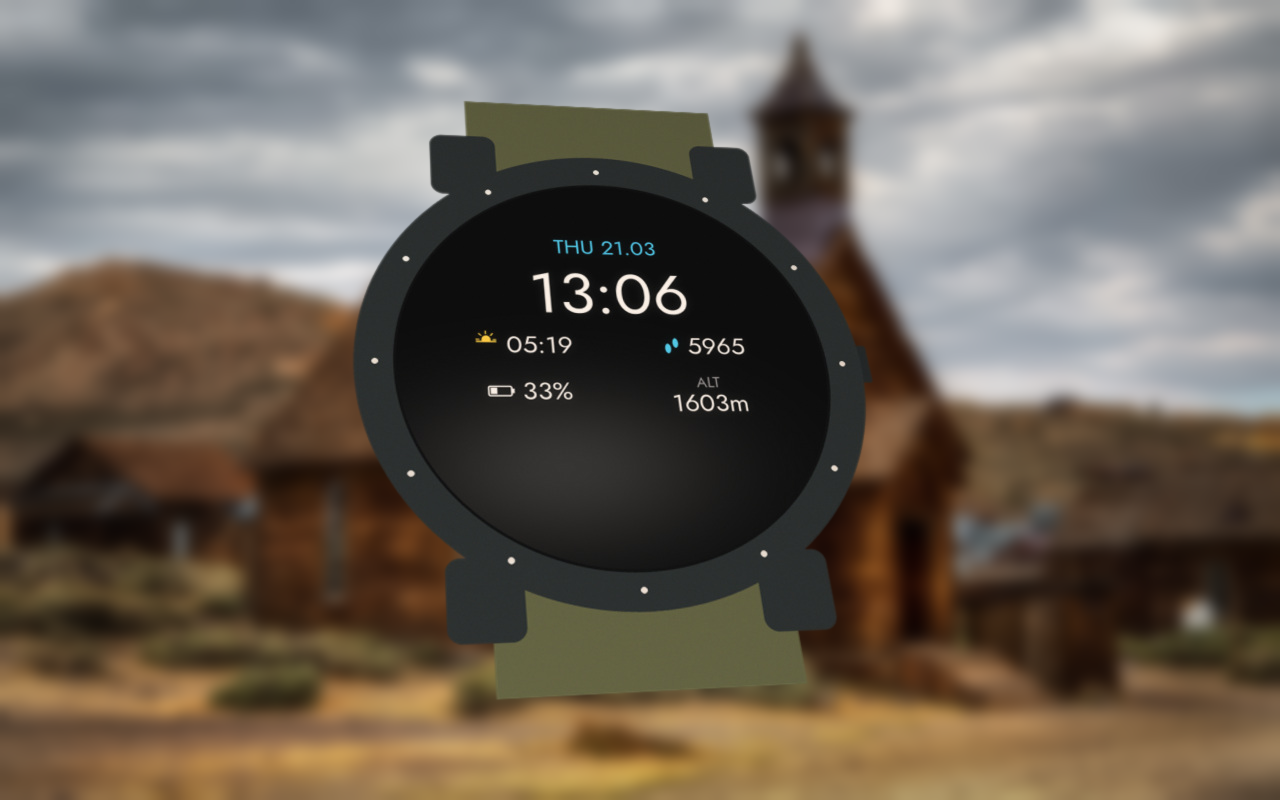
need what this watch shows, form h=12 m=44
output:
h=13 m=6
